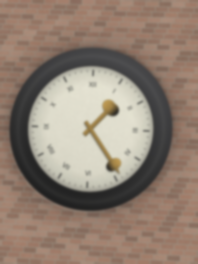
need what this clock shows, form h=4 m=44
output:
h=1 m=24
